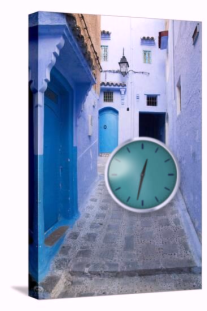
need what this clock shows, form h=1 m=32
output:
h=12 m=32
